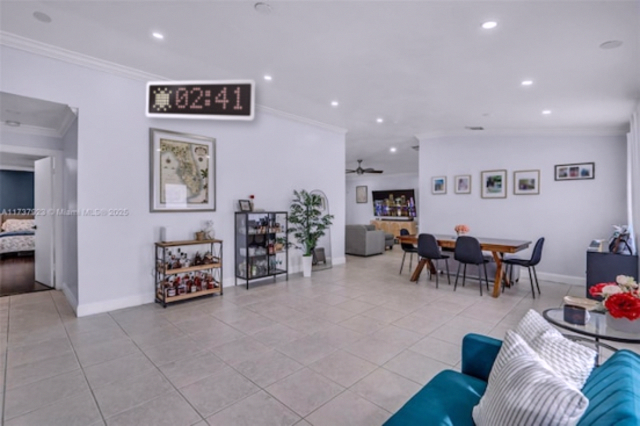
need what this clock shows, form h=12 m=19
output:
h=2 m=41
